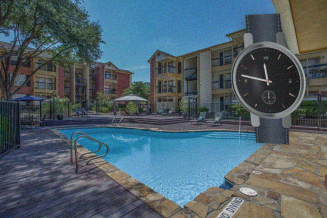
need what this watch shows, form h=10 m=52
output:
h=11 m=47
